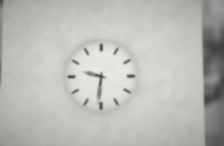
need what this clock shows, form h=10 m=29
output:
h=9 m=31
